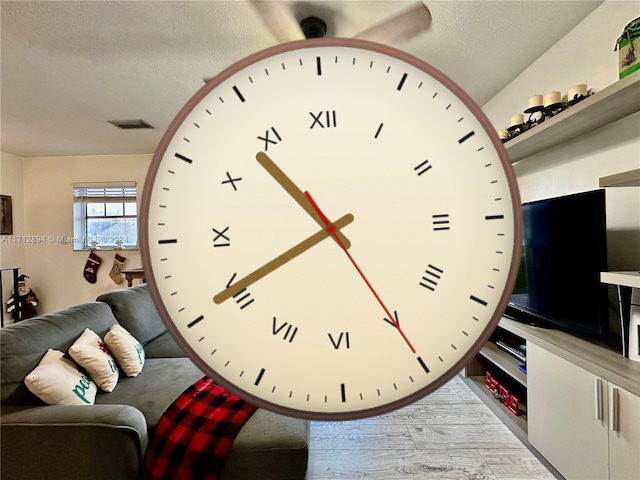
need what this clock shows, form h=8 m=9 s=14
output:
h=10 m=40 s=25
